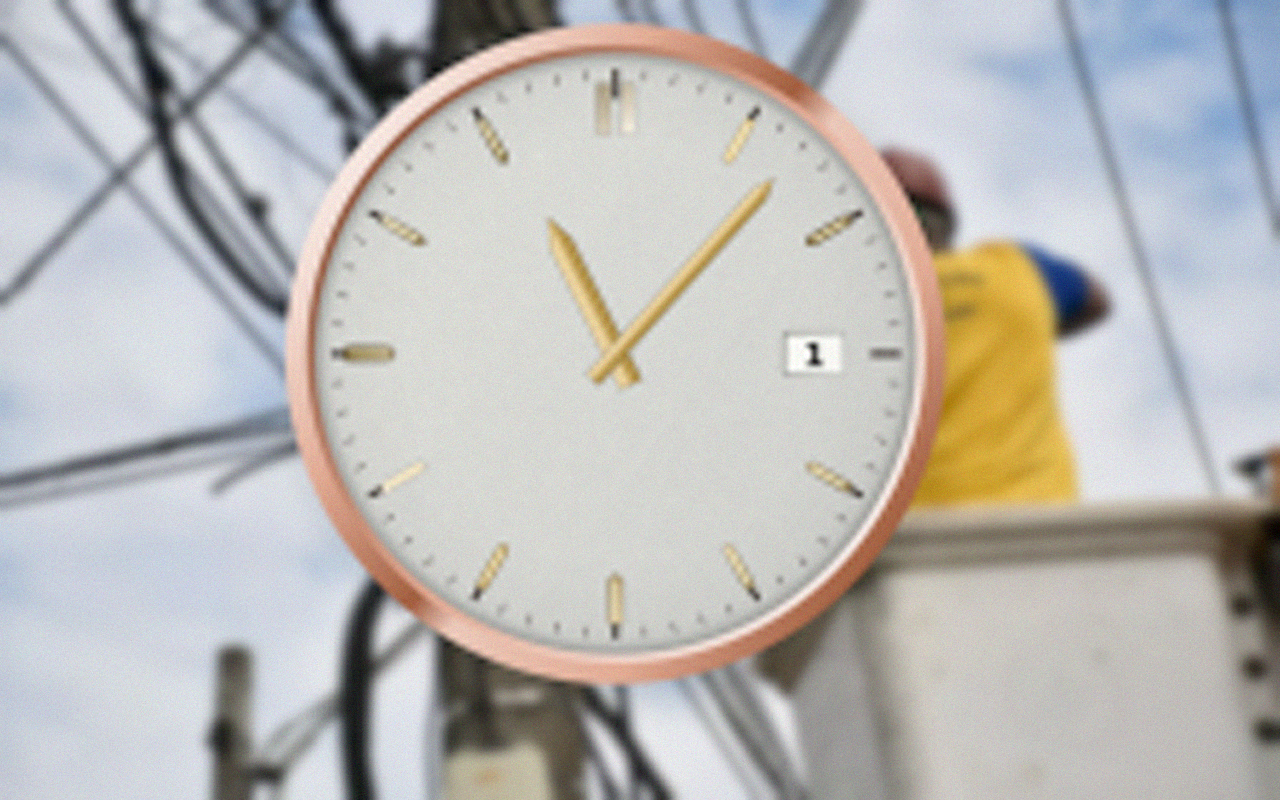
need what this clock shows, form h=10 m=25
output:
h=11 m=7
